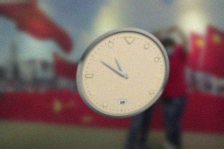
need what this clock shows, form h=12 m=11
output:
h=10 m=50
